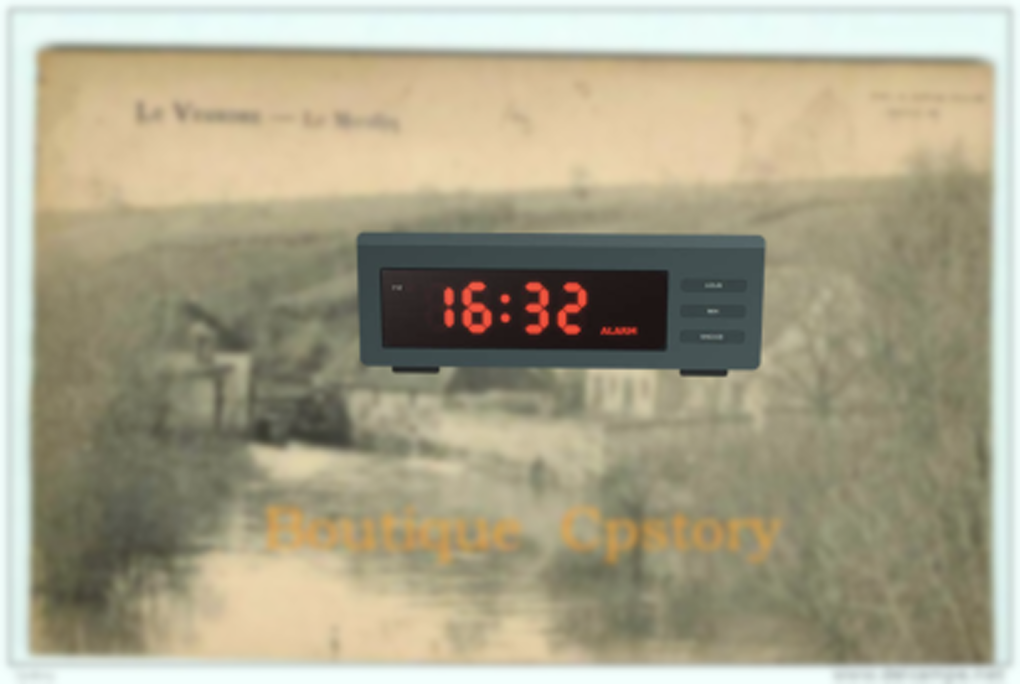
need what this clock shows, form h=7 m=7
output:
h=16 m=32
